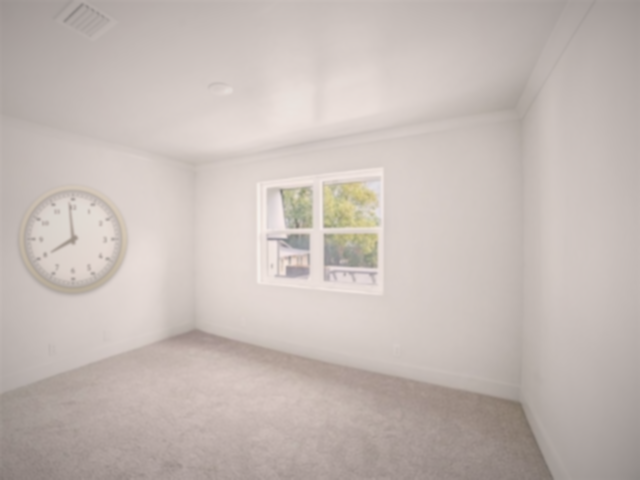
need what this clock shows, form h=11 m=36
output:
h=7 m=59
